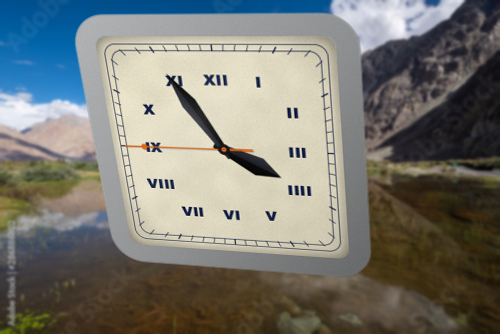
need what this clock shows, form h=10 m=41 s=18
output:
h=3 m=54 s=45
